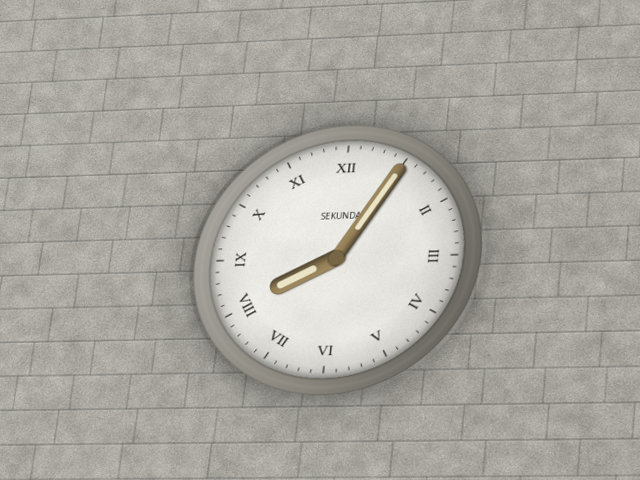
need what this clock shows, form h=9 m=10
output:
h=8 m=5
